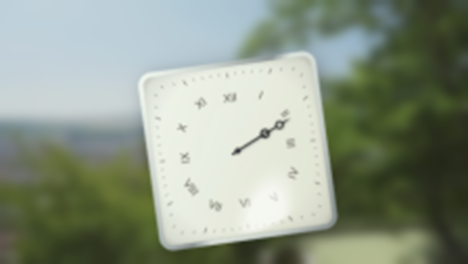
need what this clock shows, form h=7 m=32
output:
h=2 m=11
